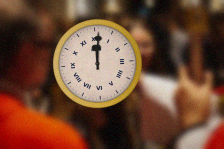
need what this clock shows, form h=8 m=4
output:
h=12 m=1
